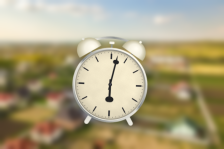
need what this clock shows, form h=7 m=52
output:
h=6 m=2
